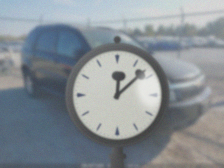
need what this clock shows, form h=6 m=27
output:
h=12 m=8
